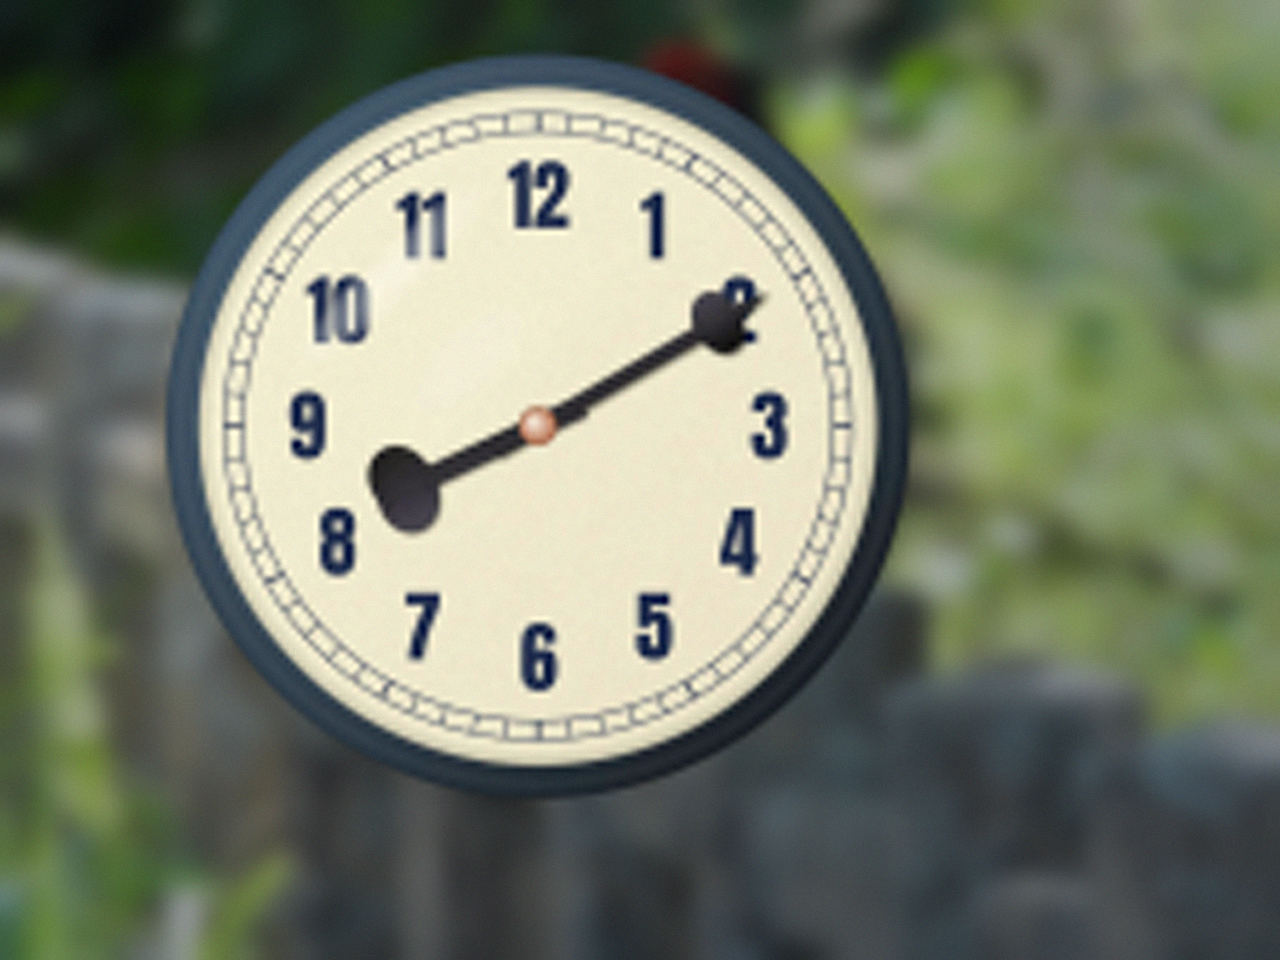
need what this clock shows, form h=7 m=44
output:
h=8 m=10
